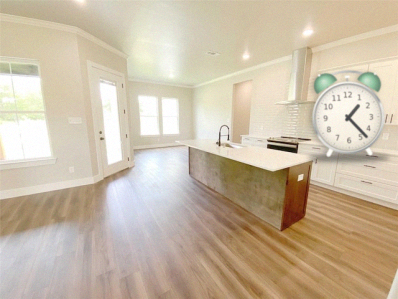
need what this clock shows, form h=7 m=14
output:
h=1 m=23
